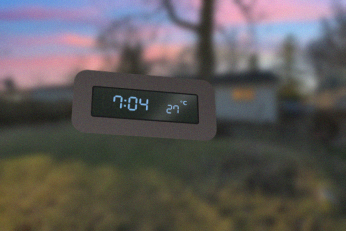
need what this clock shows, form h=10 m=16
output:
h=7 m=4
